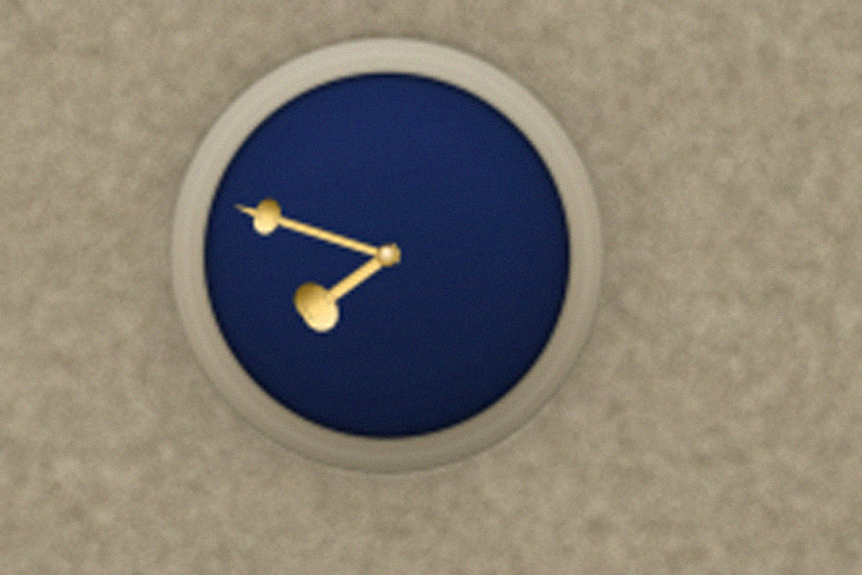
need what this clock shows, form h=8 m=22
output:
h=7 m=48
